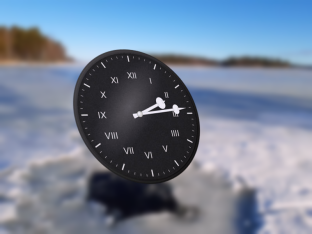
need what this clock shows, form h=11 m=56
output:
h=2 m=14
